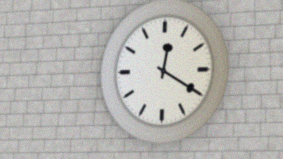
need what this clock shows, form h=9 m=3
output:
h=12 m=20
